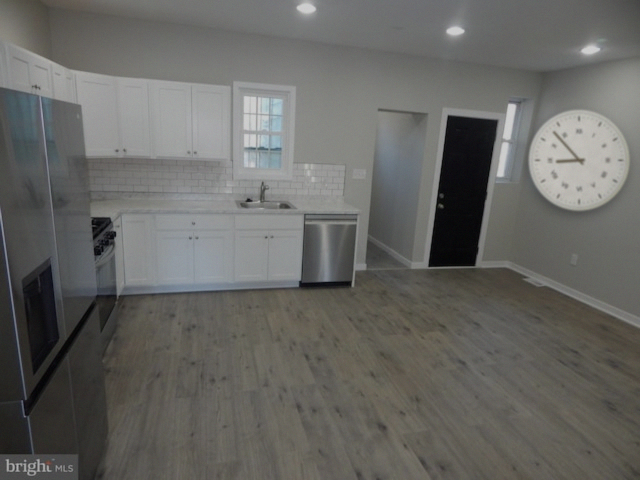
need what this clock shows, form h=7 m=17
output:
h=8 m=53
